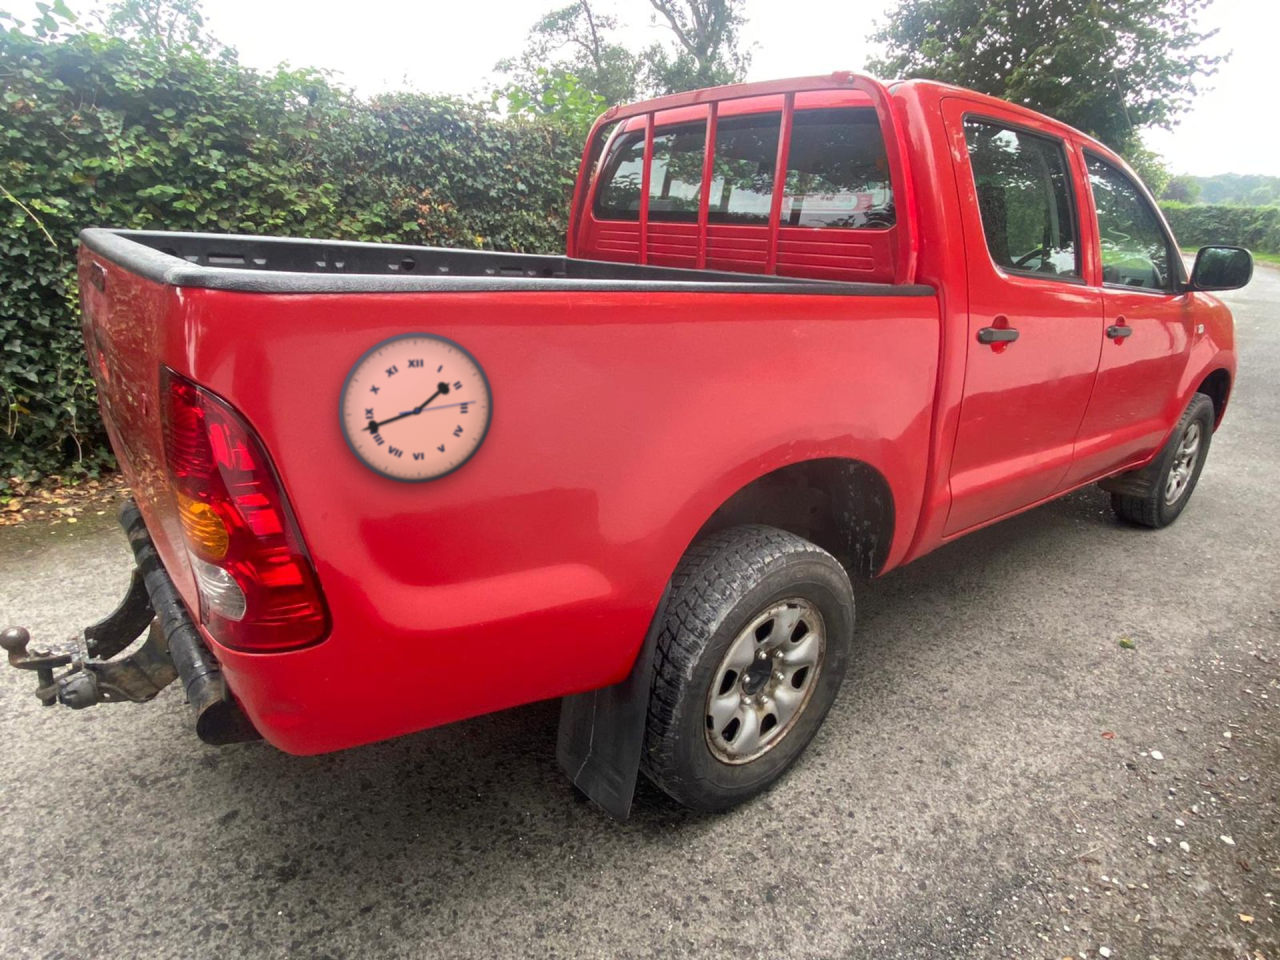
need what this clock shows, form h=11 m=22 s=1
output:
h=1 m=42 s=14
